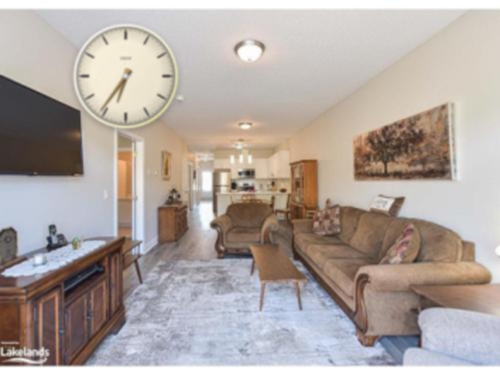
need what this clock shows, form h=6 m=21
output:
h=6 m=36
